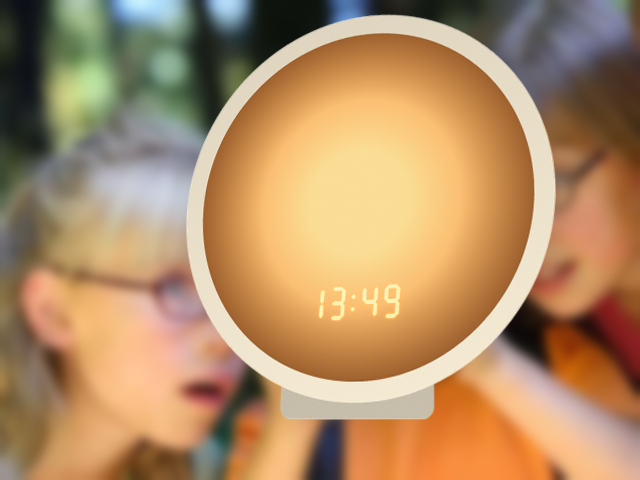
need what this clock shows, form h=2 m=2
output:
h=13 m=49
